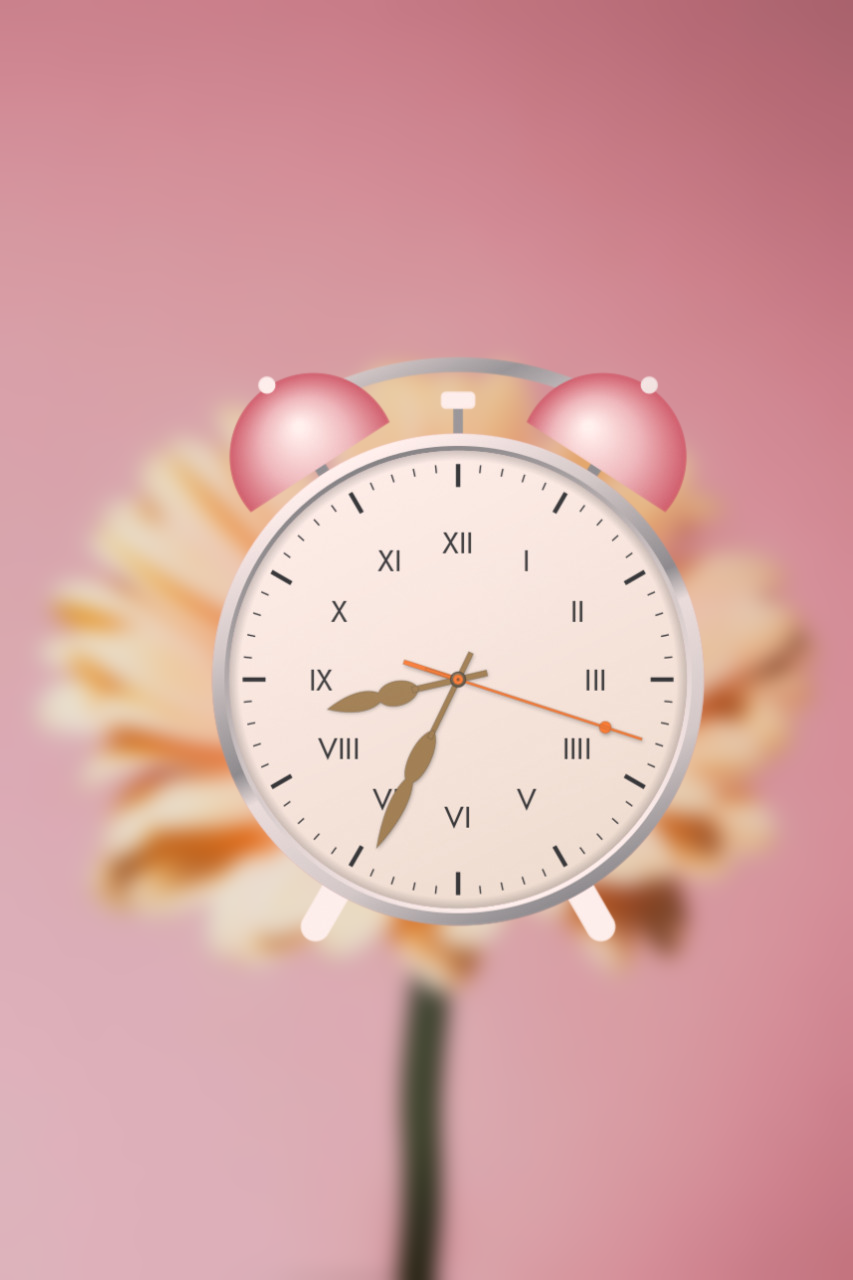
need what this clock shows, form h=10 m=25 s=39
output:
h=8 m=34 s=18
